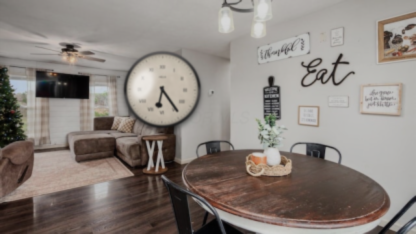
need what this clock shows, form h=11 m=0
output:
h=6 m=24
